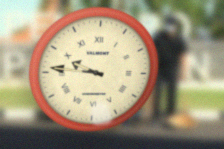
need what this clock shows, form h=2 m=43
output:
h=9 m=46
